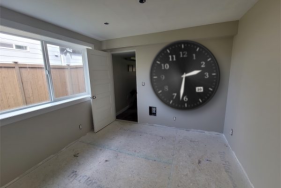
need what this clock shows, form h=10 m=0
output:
h=2 m=32
